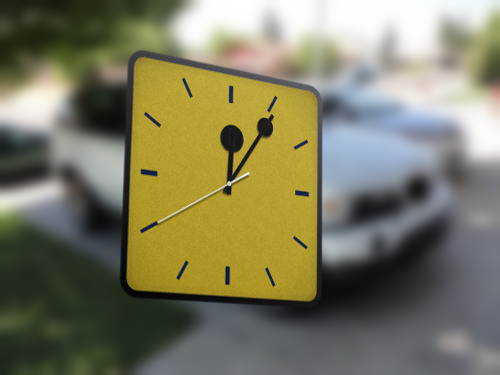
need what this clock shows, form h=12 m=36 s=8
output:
h=12 m=5 s=40
